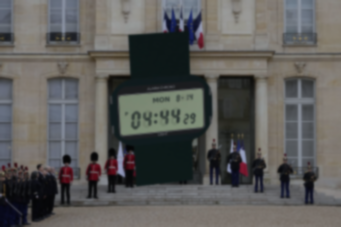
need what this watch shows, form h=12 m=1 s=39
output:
h=4 m=44 s=29
